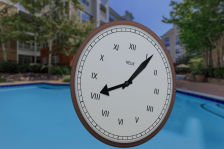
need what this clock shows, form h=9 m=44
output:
h=8 m=6
